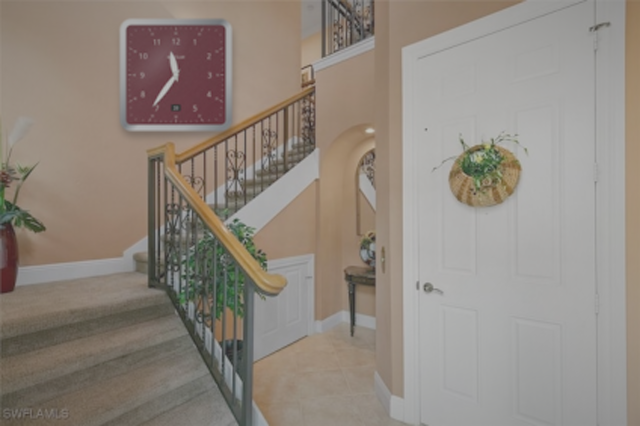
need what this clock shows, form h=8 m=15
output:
h=11 m=36
